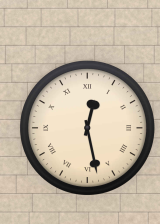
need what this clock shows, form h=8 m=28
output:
h=12 m=28
